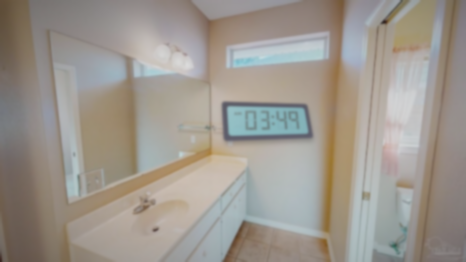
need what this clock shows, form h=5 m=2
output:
h=3 m=49
